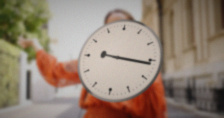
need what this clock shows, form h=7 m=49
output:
h=9 m=16
